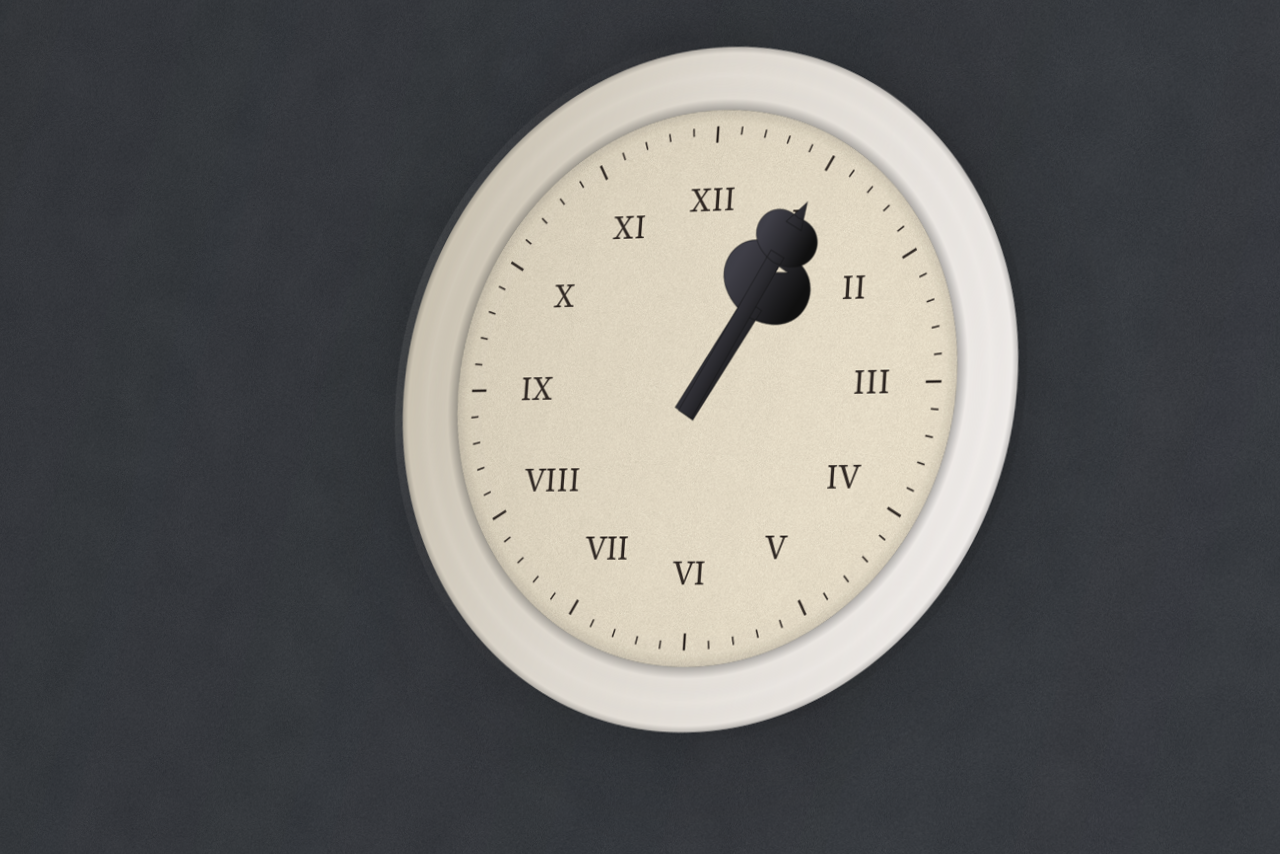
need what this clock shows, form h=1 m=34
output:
h=1 m=5
